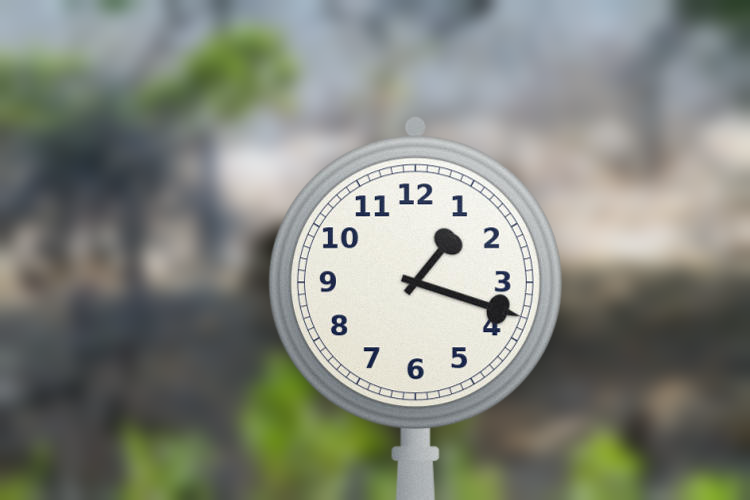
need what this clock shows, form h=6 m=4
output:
h=1 m=18
